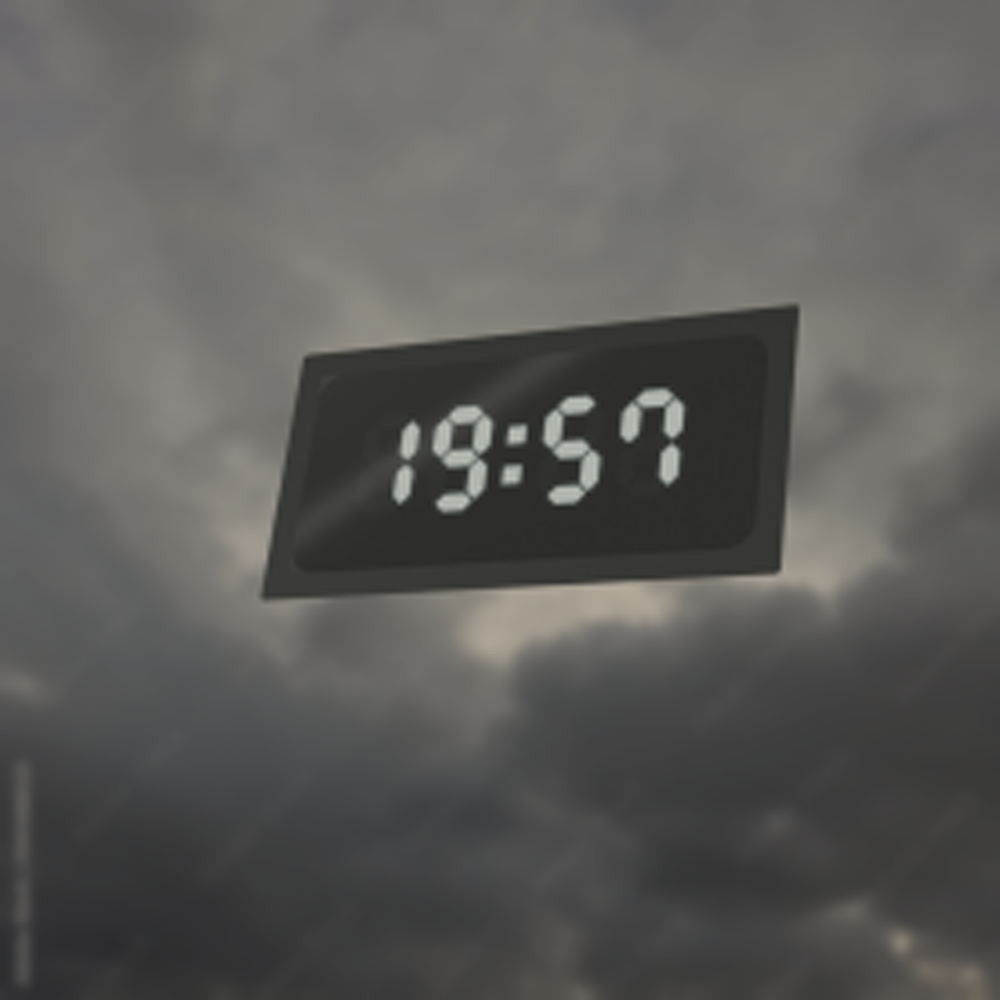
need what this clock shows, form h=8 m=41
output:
h=19 m=57
